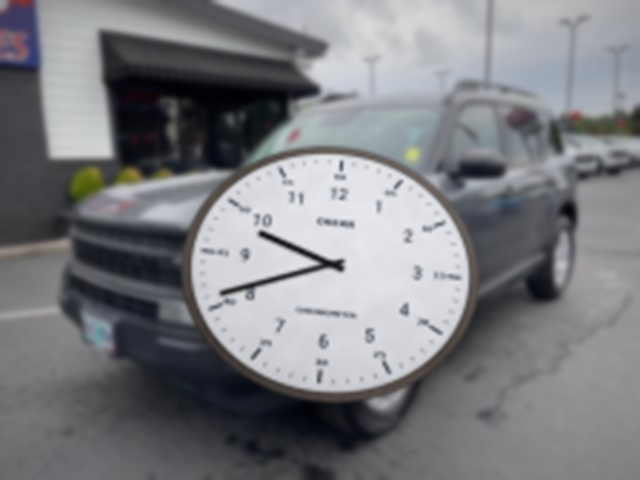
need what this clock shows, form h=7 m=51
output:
h=9 m=41
